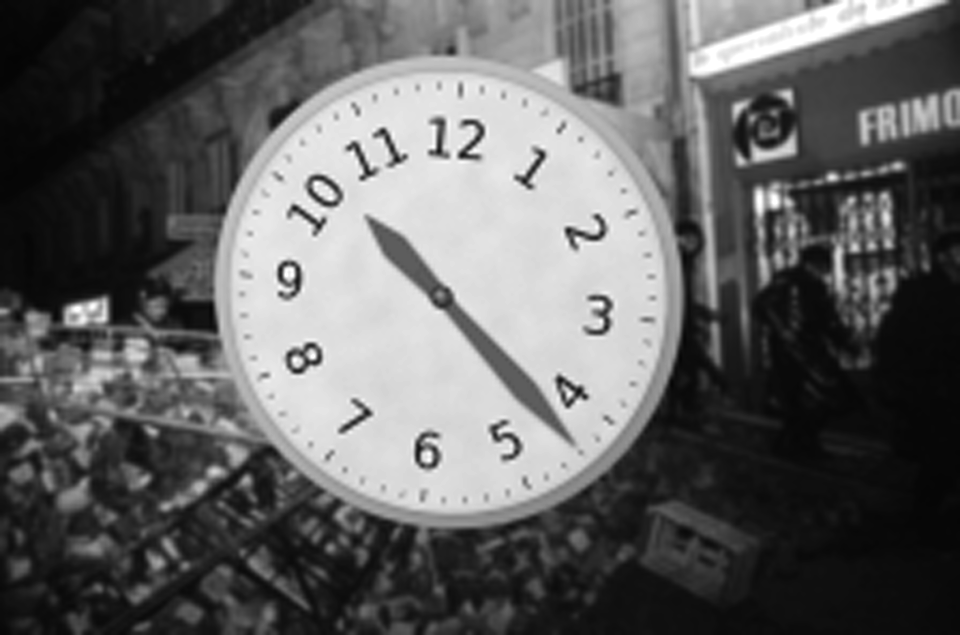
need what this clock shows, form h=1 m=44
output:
h=10 m=22
